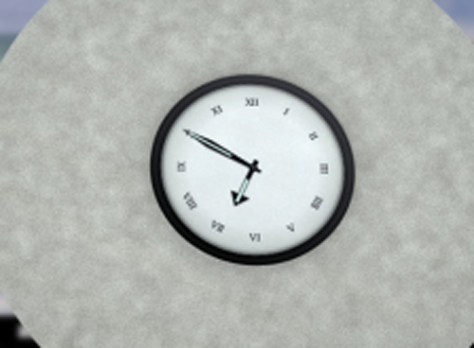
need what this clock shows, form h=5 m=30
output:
h=6 m=50
